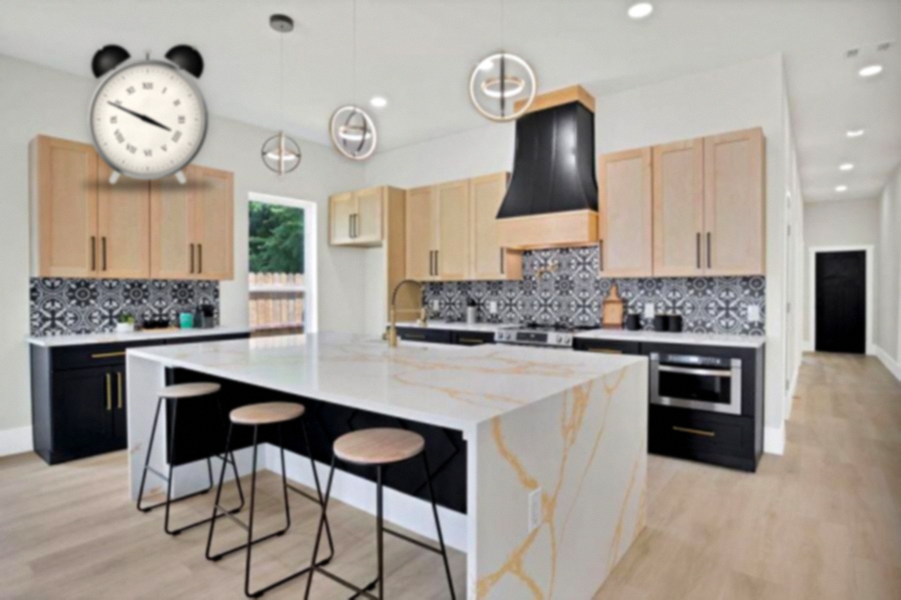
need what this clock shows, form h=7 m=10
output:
h=3 m=49
